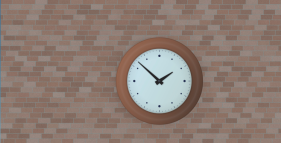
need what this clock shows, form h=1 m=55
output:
h=1 m=52
